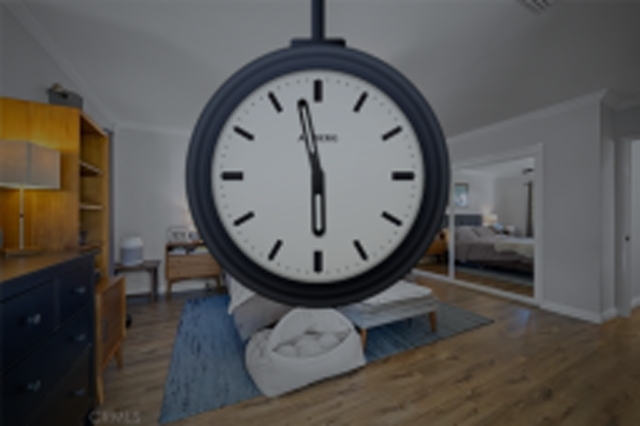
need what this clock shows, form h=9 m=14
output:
h=5 m=58
